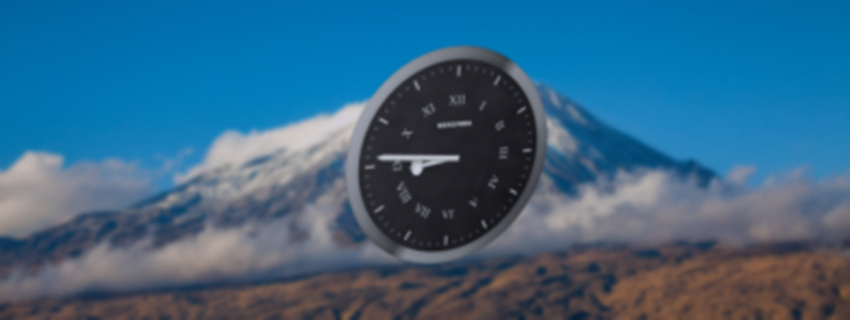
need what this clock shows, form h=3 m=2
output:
h=8 m=46
